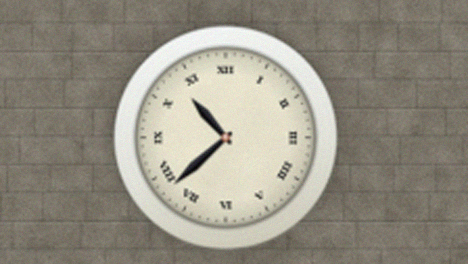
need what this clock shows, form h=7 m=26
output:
h=10 m=38
